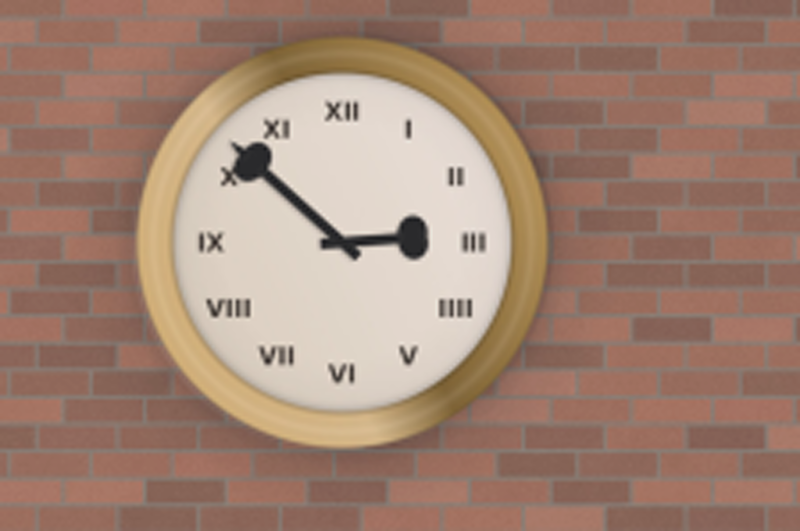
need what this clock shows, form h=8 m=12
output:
h=2 m=52
